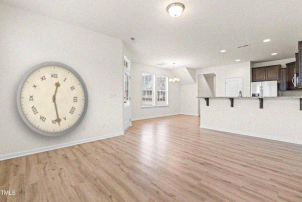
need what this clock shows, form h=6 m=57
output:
h=12 m=28
